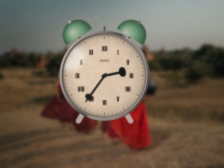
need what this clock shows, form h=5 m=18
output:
h=2 m=36
